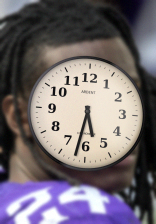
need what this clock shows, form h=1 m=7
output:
h=5 m=32
